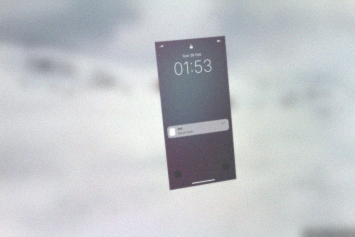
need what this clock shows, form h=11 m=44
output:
h=1 m=53
